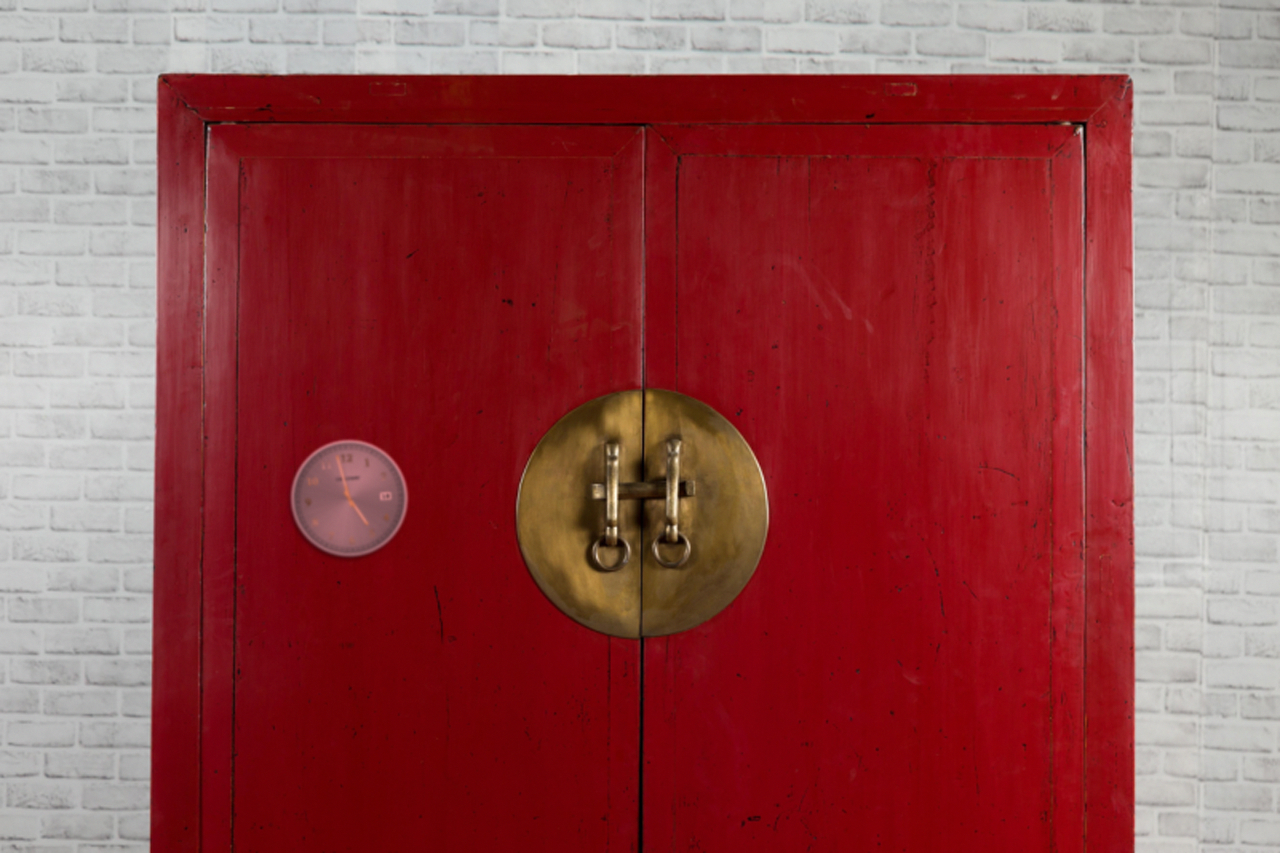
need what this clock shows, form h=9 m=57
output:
h=4 m=58
